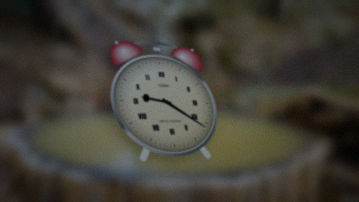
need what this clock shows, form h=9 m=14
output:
h=9 m=21
